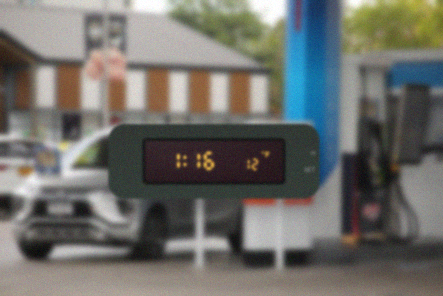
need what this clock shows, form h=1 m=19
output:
h=1 m=16
